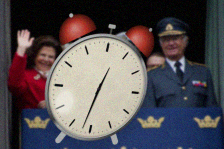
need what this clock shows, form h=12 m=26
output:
h=12 m=32
